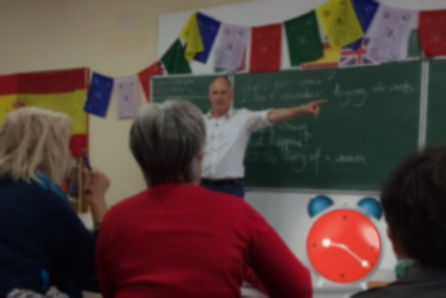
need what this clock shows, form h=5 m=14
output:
h=9 m=21
